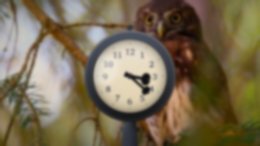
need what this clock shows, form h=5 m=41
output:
h=3 m=22
